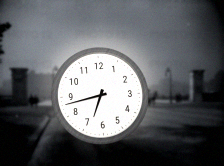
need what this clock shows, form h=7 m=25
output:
h=6 m=43
